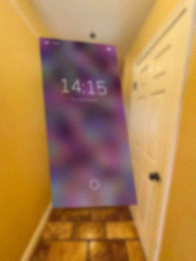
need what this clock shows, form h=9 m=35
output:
h=14 m=15
